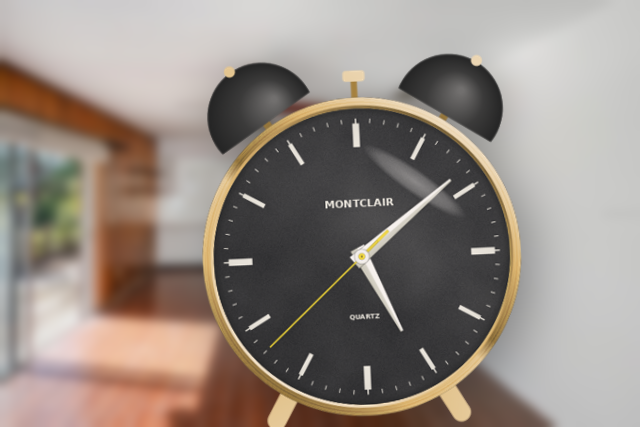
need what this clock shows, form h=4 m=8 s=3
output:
h=5 m=8 s=38
